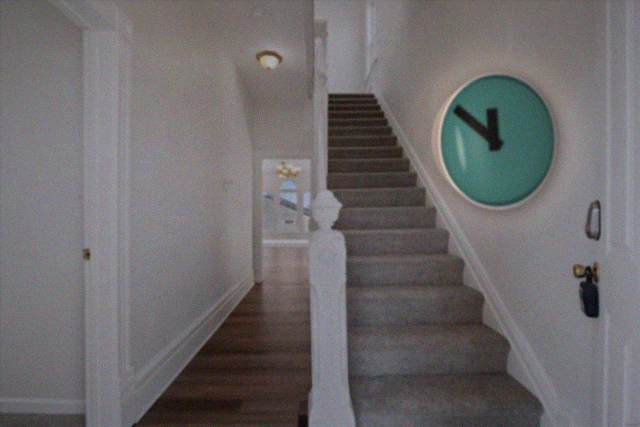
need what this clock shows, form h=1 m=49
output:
h=11 m=51
